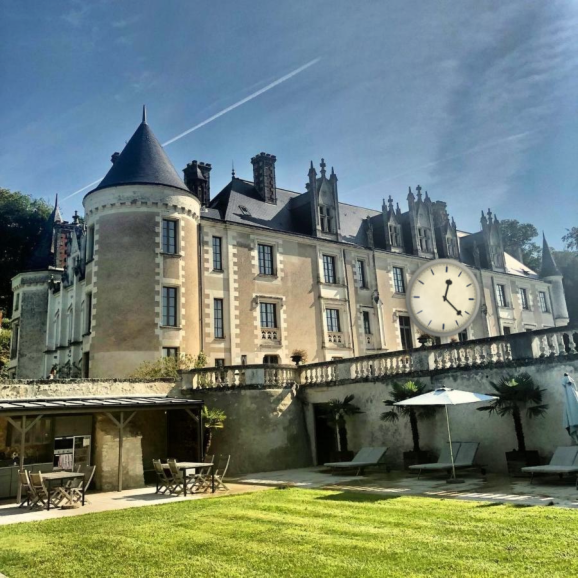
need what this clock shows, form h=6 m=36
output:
h=12 m=22
